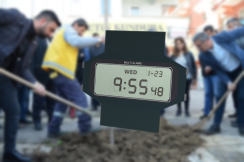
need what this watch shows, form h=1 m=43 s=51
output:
h=9 m=55 s=48
